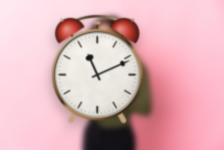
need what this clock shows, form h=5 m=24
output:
h=11 m=11
